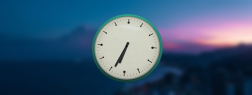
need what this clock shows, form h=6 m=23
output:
h=6 m=34
